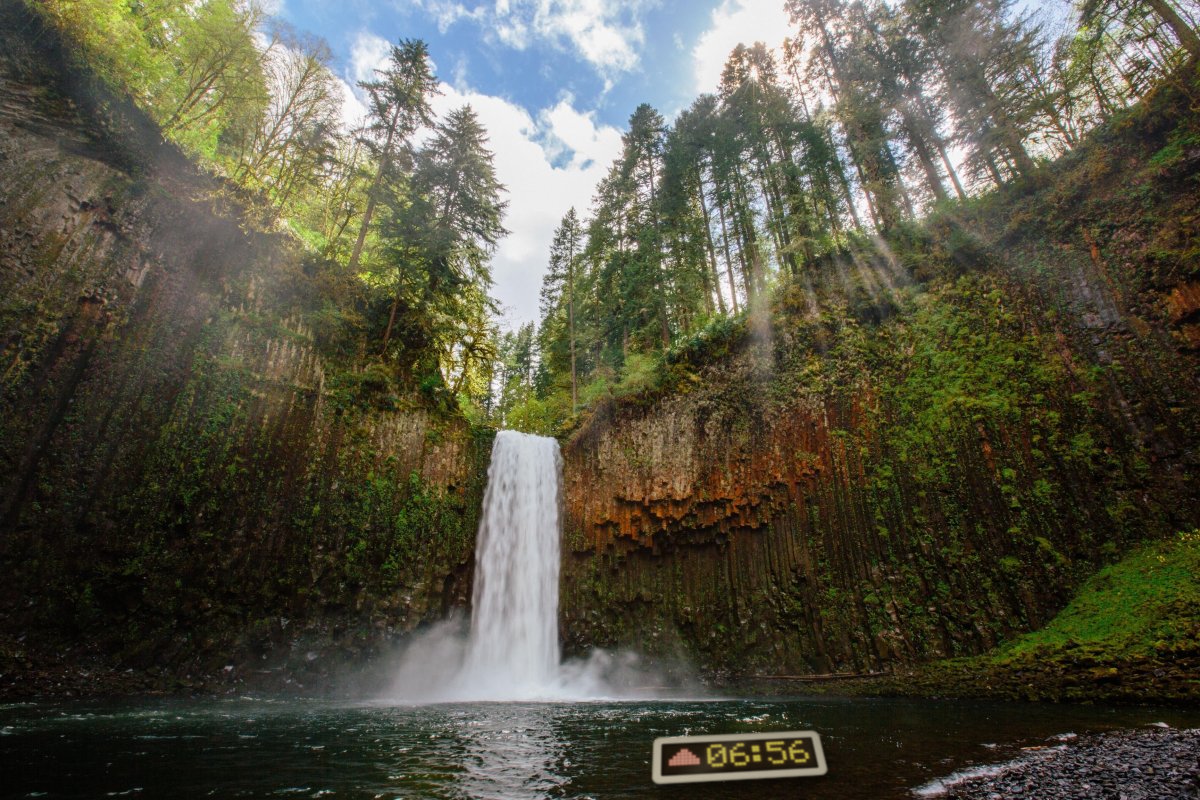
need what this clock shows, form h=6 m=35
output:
h=6 m=56
